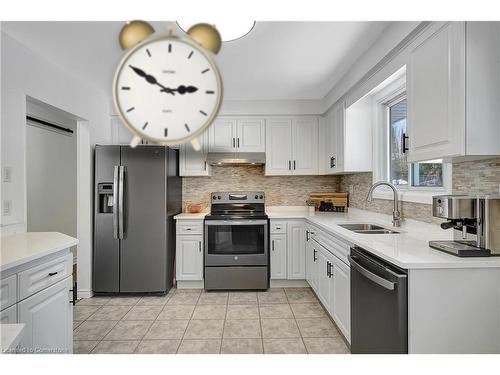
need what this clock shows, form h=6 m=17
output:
h=2 m=50
